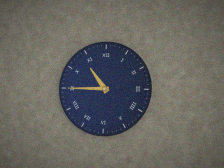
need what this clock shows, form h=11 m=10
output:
h=10 m=45
